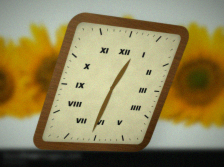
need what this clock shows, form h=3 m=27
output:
h=12 m=31
